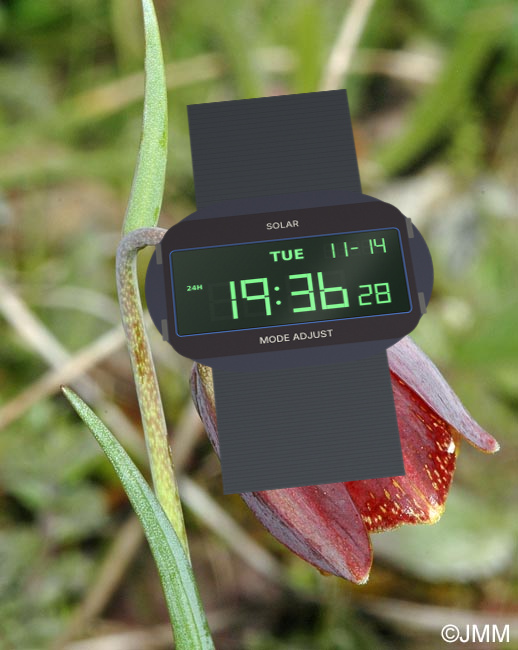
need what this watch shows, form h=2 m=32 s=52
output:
h=19 m=36 s=28
